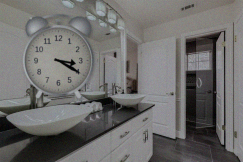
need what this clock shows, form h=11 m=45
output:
h=3 m=20
